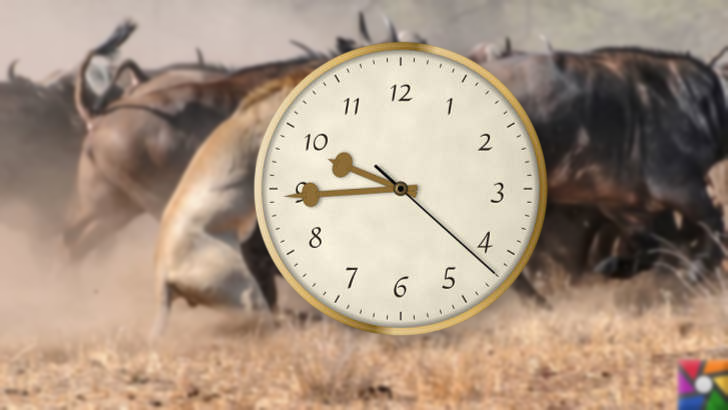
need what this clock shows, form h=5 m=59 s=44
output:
h=9 m=44 s=22
